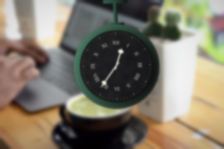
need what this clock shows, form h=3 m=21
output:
h=12 m=36
